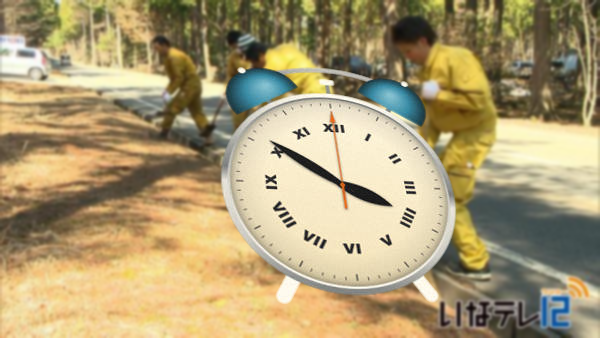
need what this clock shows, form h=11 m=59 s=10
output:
h=3 m=51 s=0
